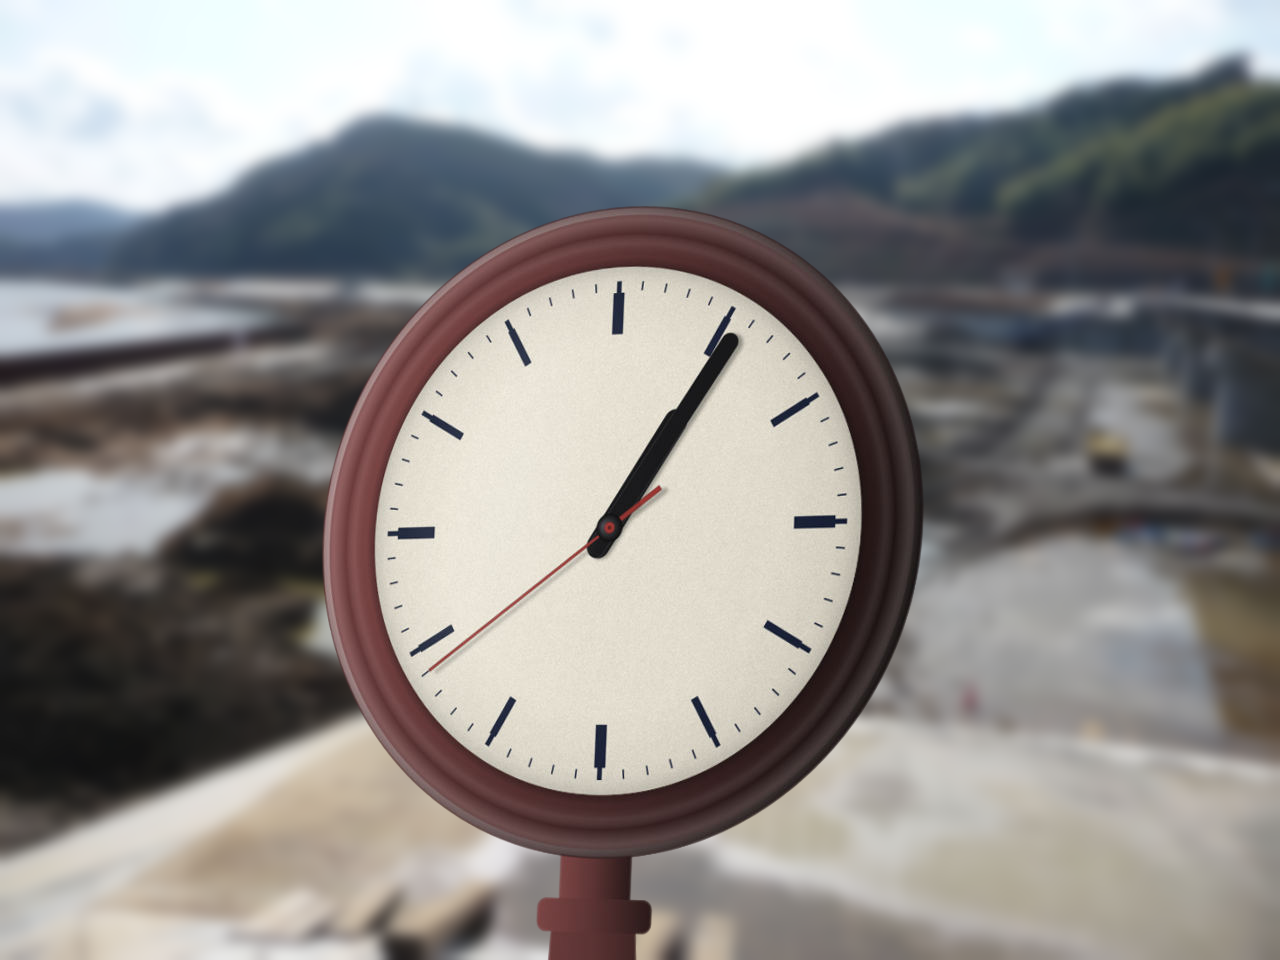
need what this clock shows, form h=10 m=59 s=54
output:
h=1 m=5 s=39
